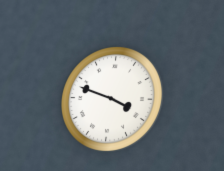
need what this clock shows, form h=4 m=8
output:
h=3 m=48
